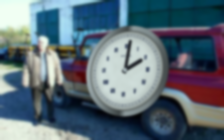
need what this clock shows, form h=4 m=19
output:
h=2 m=1
